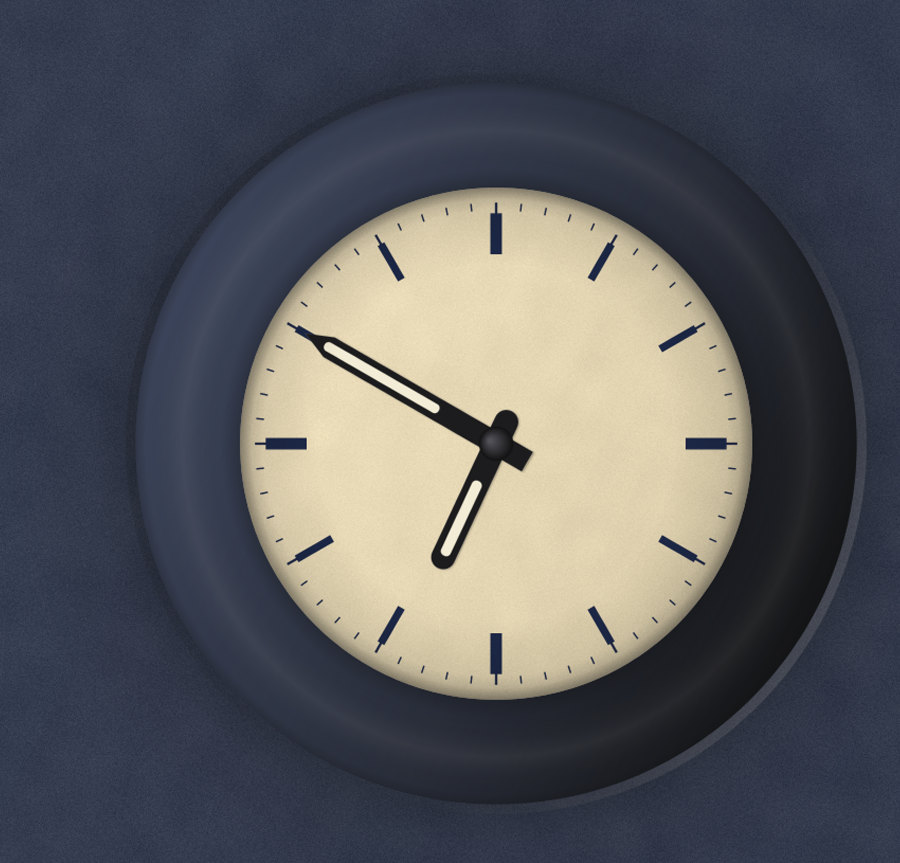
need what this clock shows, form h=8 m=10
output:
h=6 m=50
